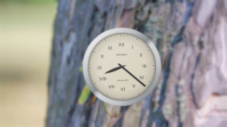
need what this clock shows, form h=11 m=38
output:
h=8 m=22
